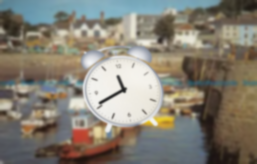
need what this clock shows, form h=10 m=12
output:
h=11 m=41
